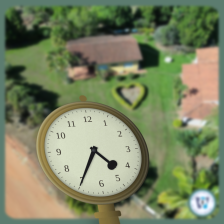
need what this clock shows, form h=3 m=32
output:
h=4 m=35
